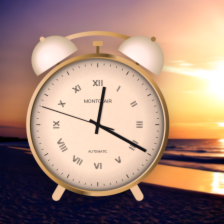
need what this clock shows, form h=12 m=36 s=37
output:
h=12 m=19 s=48
